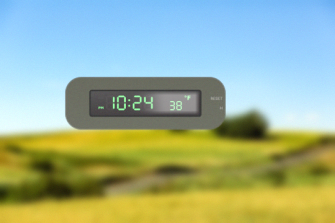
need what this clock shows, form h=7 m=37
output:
h=10 m=24
